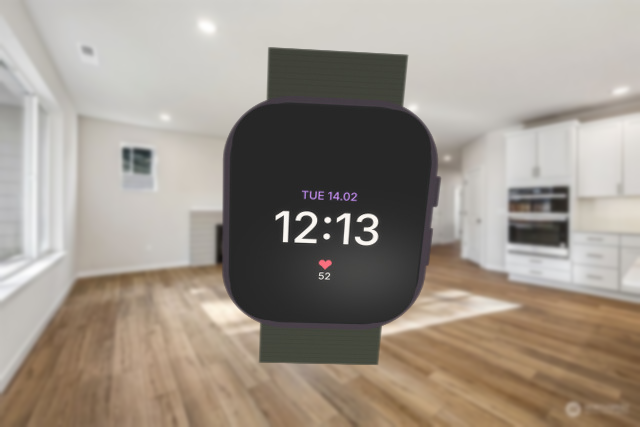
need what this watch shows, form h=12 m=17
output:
h=12 m=13
